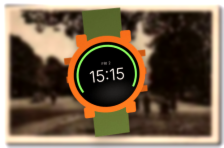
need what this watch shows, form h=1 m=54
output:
h=15 m=15
